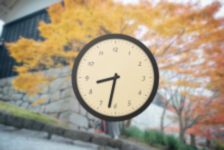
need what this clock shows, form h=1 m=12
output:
h=8 m=32
